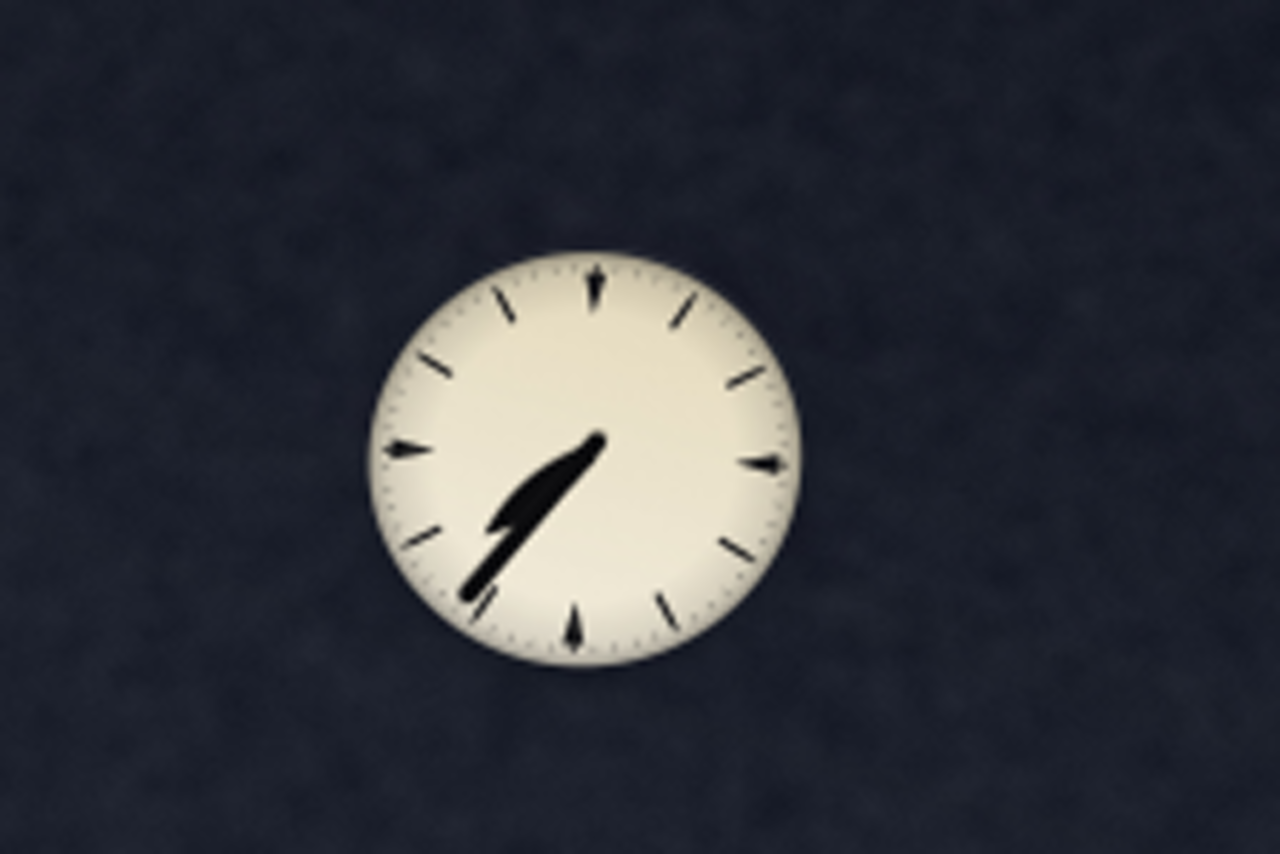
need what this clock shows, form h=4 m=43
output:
h=7 m=36
